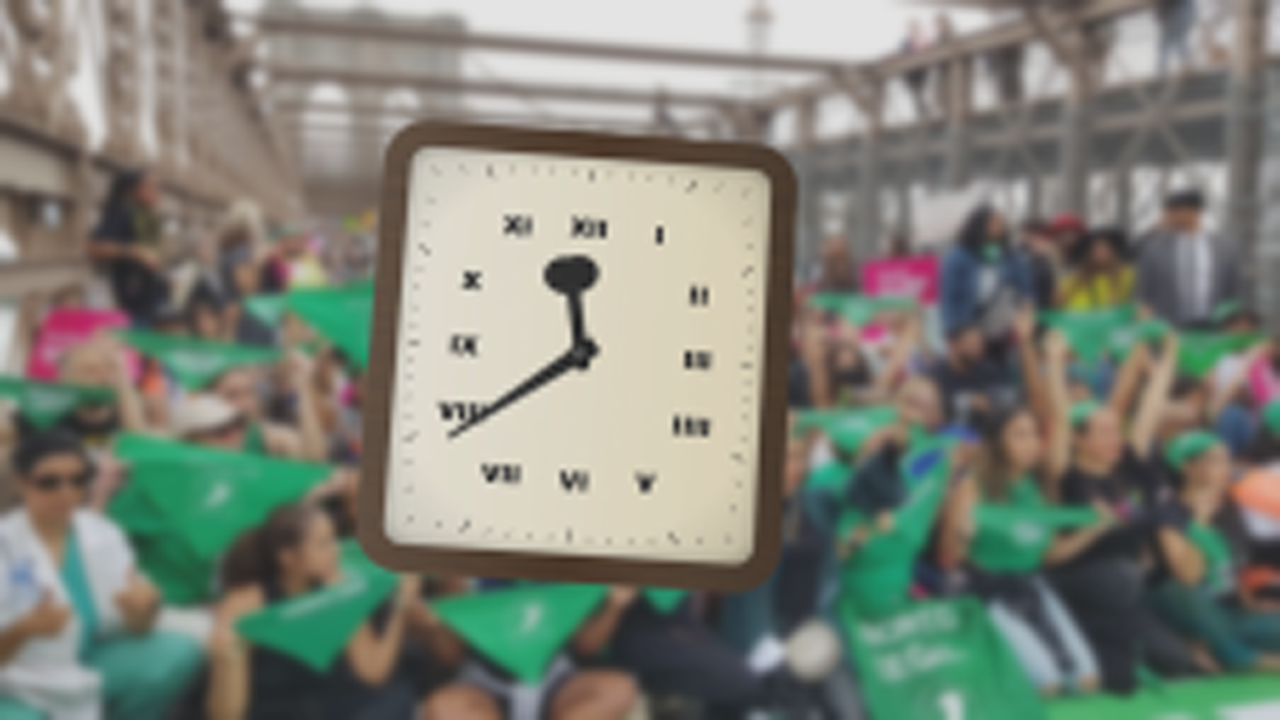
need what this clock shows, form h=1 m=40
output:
h=11 m=39
